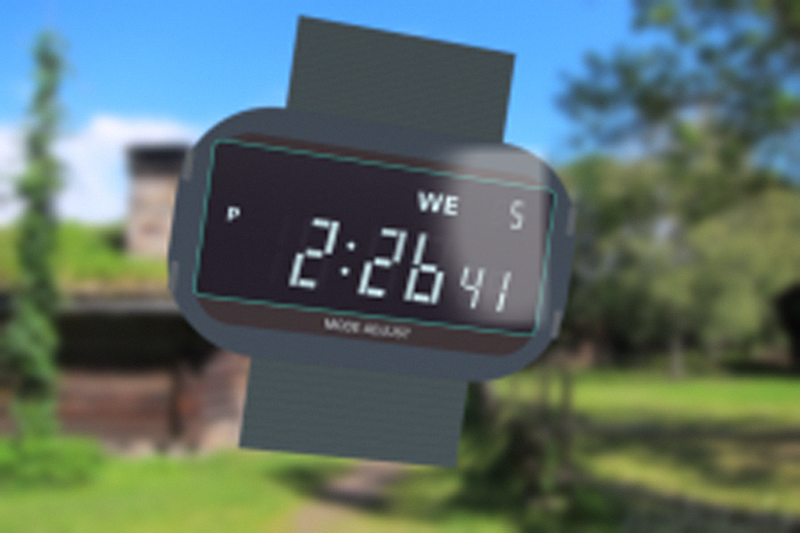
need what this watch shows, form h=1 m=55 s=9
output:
h=2 m=26 s=41
